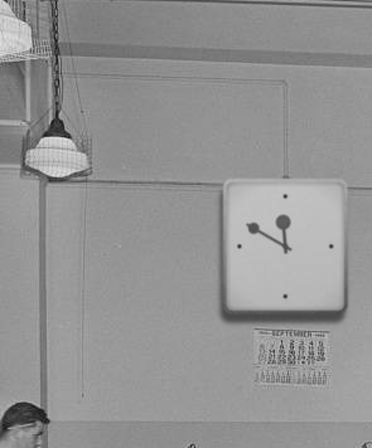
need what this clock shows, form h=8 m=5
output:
h=11 m=50
